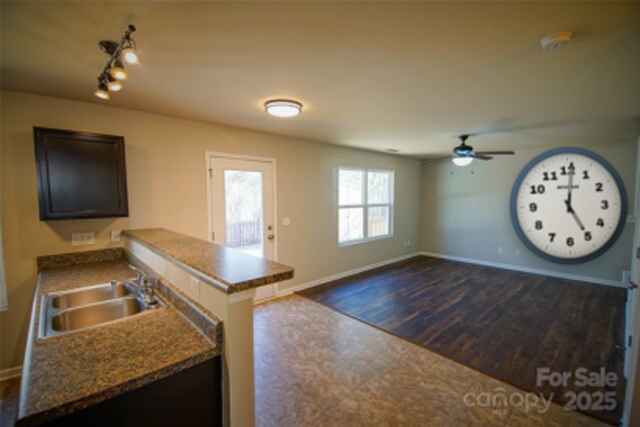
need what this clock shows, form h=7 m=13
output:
h=5 m=1
